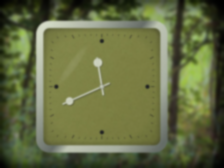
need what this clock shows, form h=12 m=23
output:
h=11 m=41
